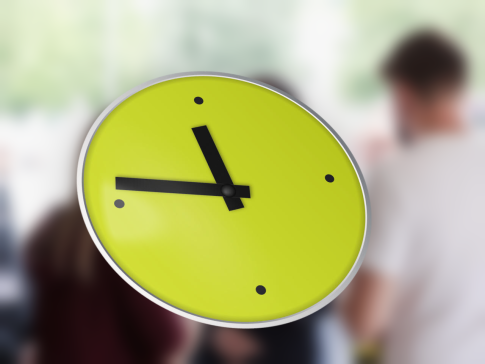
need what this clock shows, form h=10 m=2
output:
h=11 m=47
